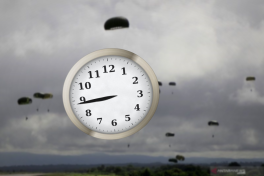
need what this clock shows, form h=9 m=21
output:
h=8 m=44
